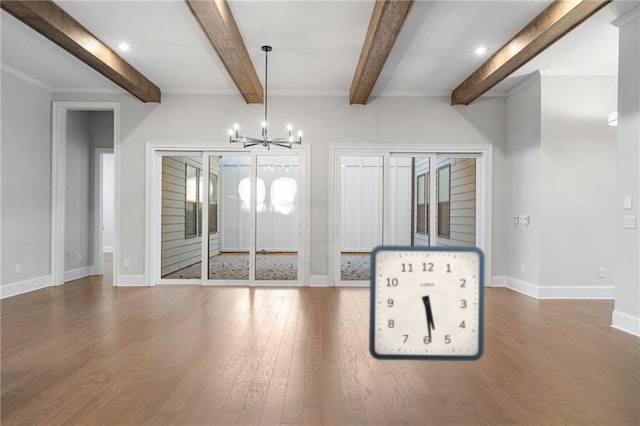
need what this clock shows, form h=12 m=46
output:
h=5 m=29
